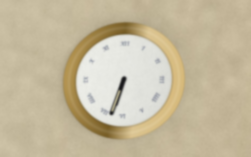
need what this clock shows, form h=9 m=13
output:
h=6 m=33
